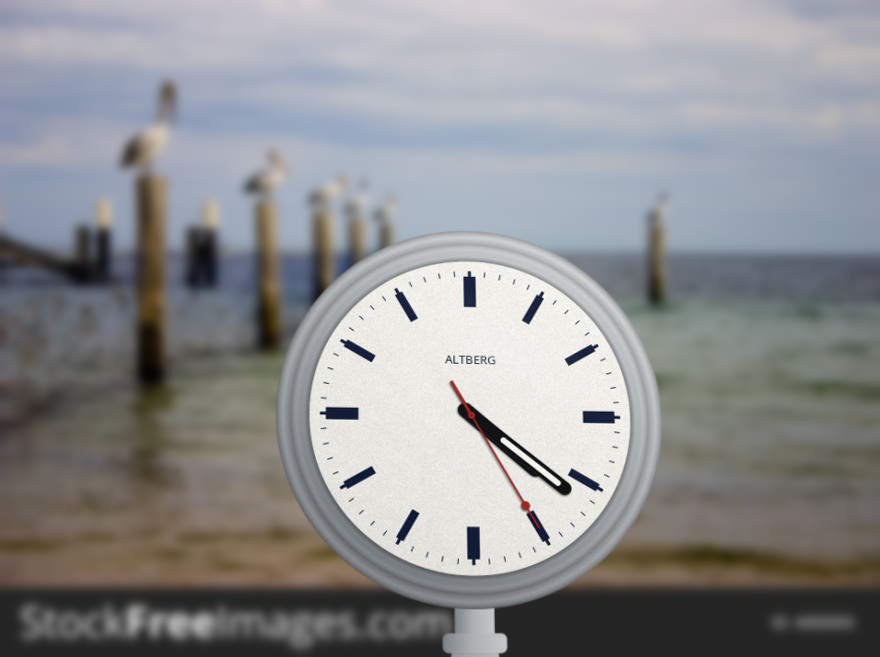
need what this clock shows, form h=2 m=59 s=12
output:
h=4 m=21 s=25
